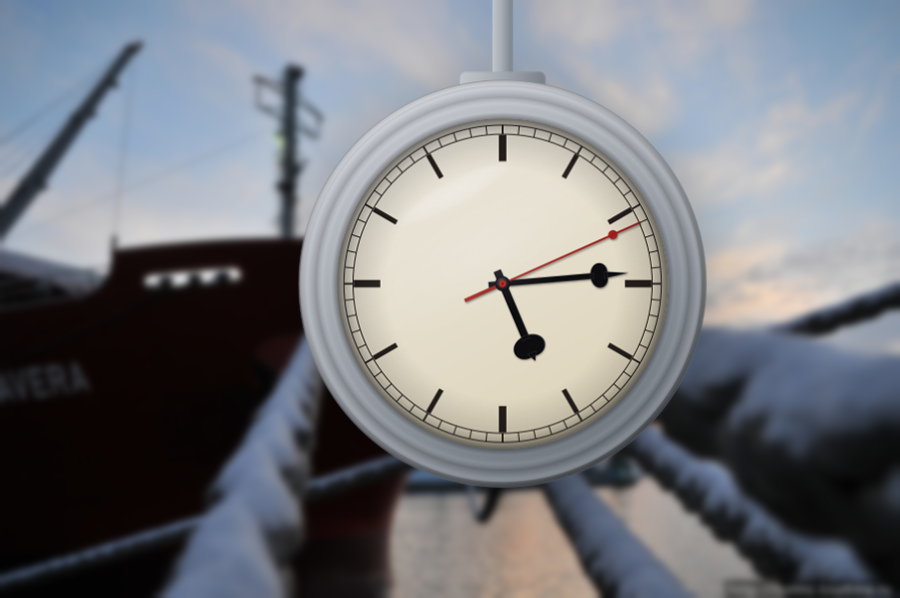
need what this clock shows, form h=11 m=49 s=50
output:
h=5 m=14 s=11
